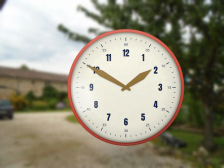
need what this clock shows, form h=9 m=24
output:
h=1 m=50
